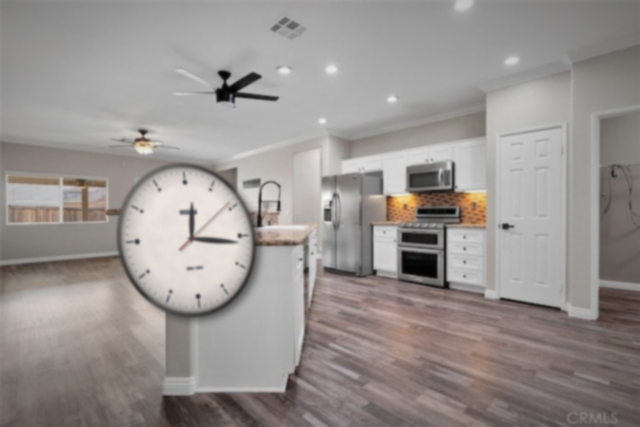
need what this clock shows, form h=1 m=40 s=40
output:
h=12 m=16 s=9
